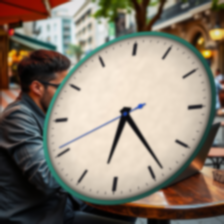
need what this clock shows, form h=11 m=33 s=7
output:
h=6 m=23 s=41
